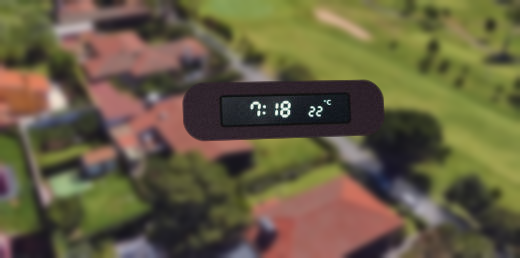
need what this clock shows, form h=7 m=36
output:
h=7 m=18
